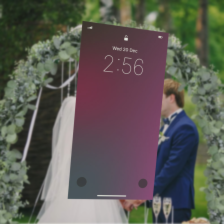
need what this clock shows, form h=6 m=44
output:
h=2 m=56
